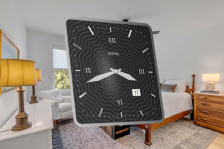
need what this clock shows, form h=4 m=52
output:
h=3 m=42
